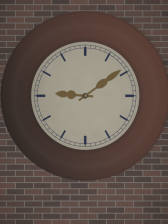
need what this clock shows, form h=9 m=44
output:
h=9 m=9
